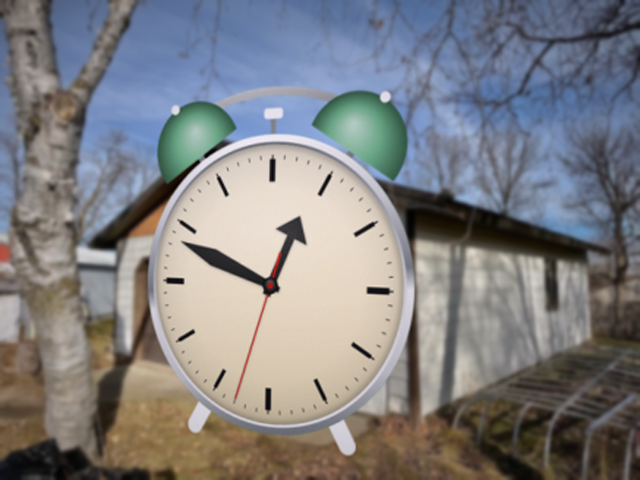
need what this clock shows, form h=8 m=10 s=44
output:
h=12 m=48 s=33
